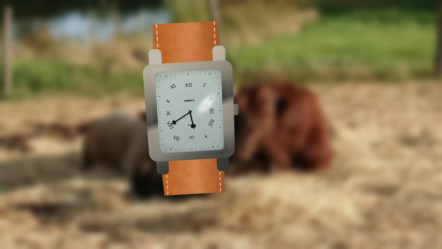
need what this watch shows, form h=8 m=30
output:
h=5 m=40
